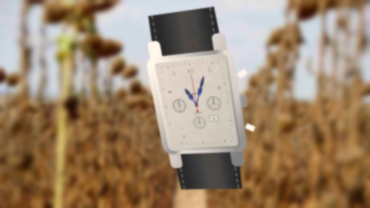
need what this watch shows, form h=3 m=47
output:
h=11 m=4
